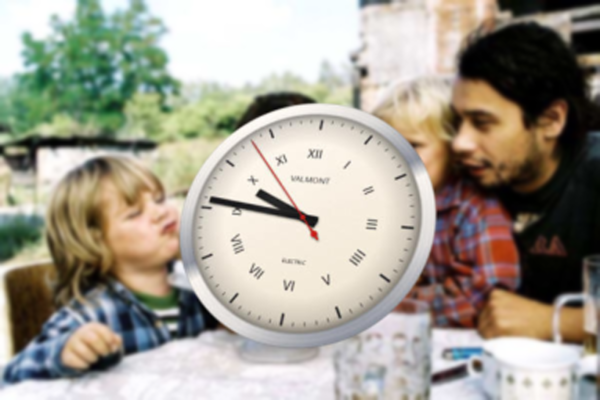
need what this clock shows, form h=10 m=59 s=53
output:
h=9 m=45 s=53
